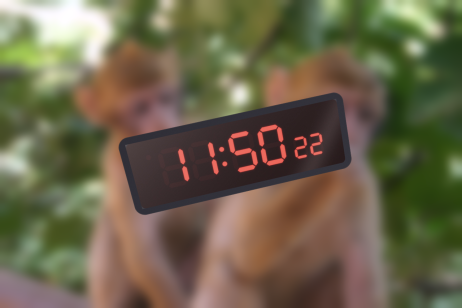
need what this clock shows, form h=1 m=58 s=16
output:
h=11 m=50 s=22
